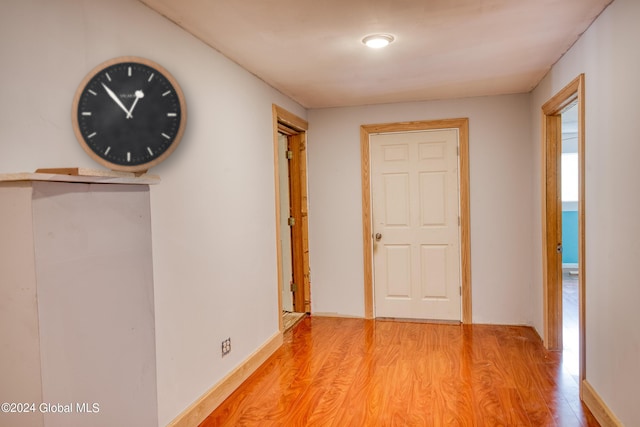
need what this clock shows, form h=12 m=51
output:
h=12 m=53
